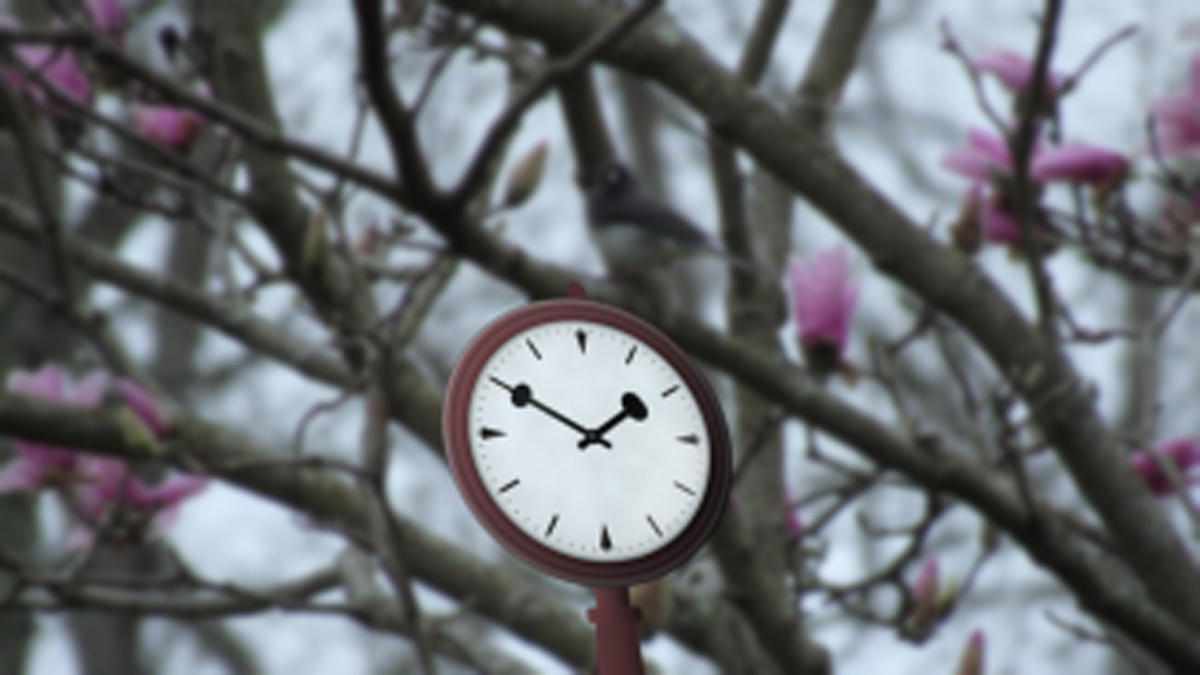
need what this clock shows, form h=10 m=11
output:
h=1 m=50
